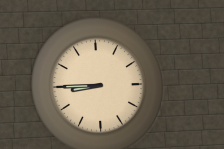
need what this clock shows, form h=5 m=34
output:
h=8 m=45
